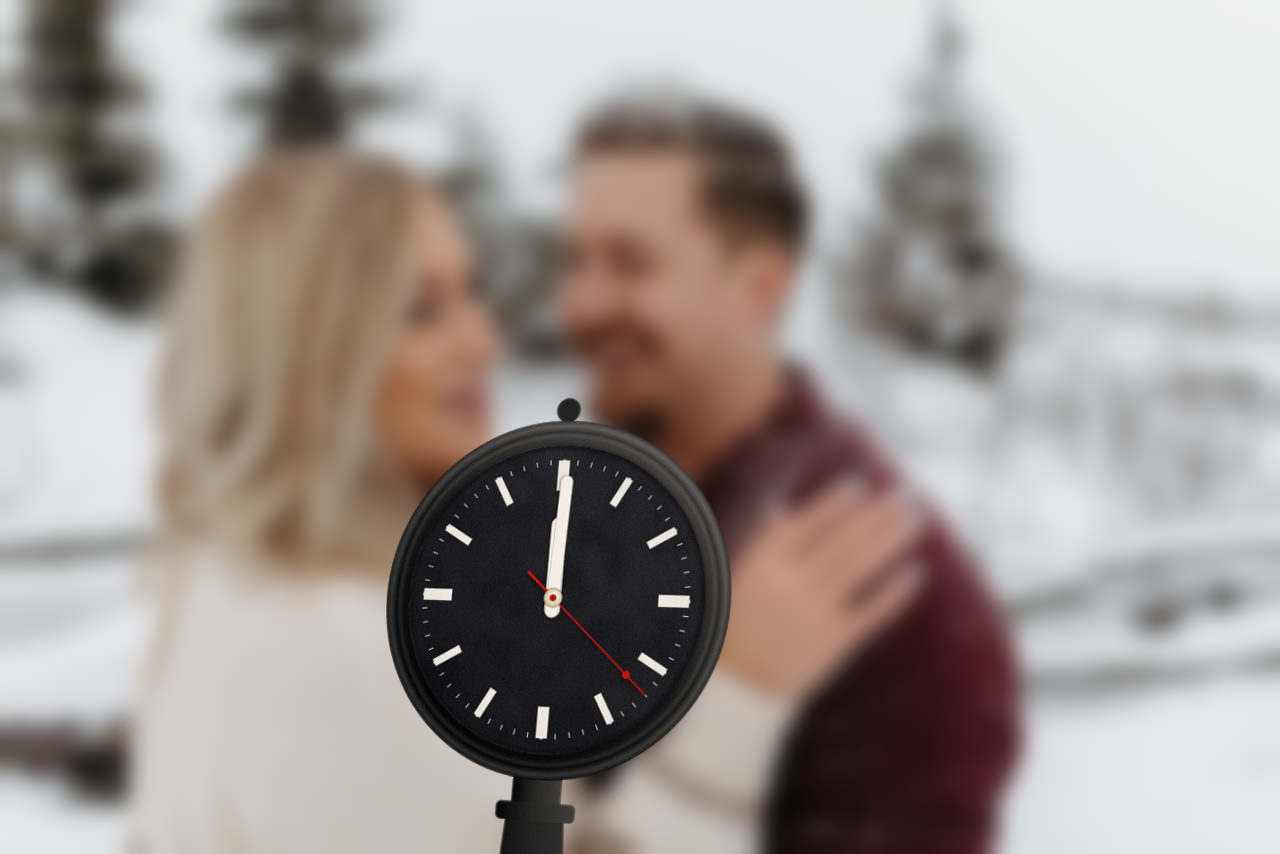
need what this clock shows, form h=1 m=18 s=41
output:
h=12 m=0 s=22
